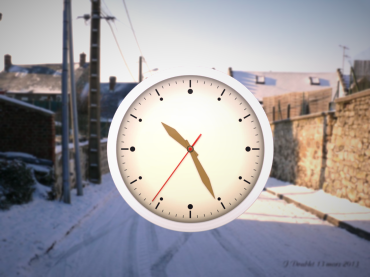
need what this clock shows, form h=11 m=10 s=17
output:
h=10 m=25 s=36
